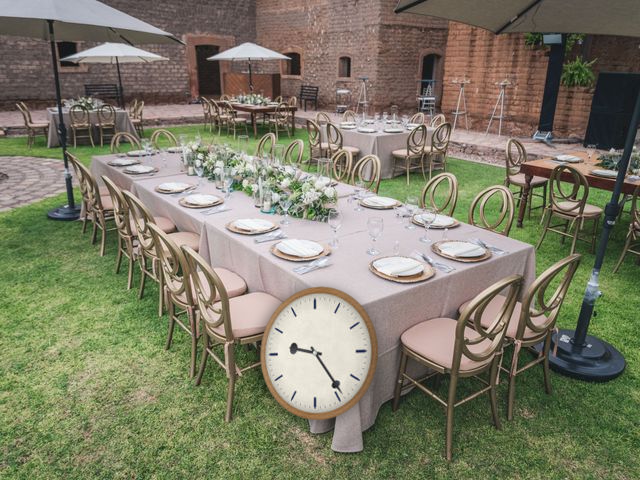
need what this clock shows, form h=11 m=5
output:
h=9 m=24
